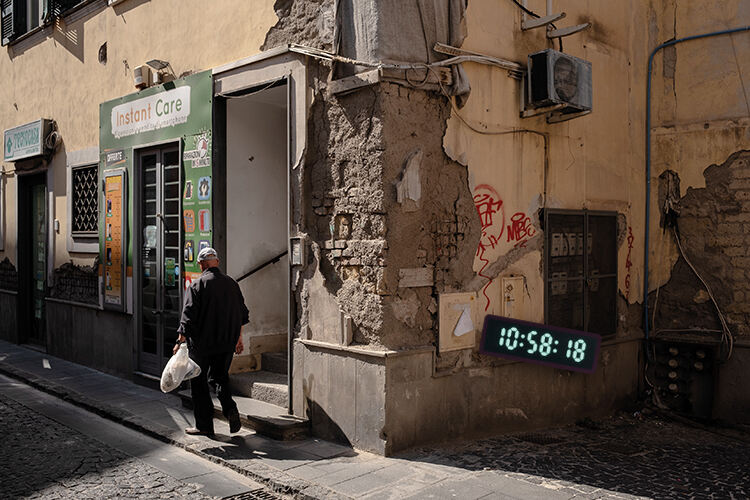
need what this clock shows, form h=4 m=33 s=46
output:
h=10 m=58 s=18
